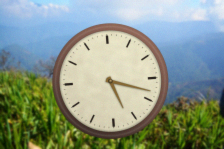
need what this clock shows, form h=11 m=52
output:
h=5 m=18
